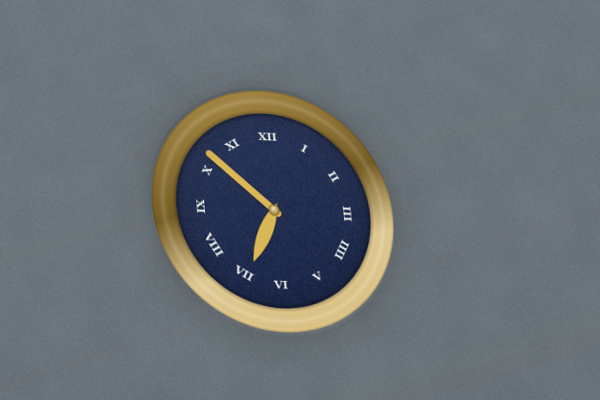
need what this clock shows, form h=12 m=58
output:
h=6 m=52
